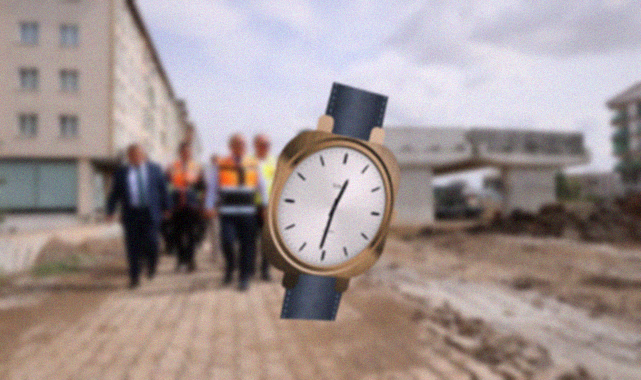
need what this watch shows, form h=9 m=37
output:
h=12 m=31
